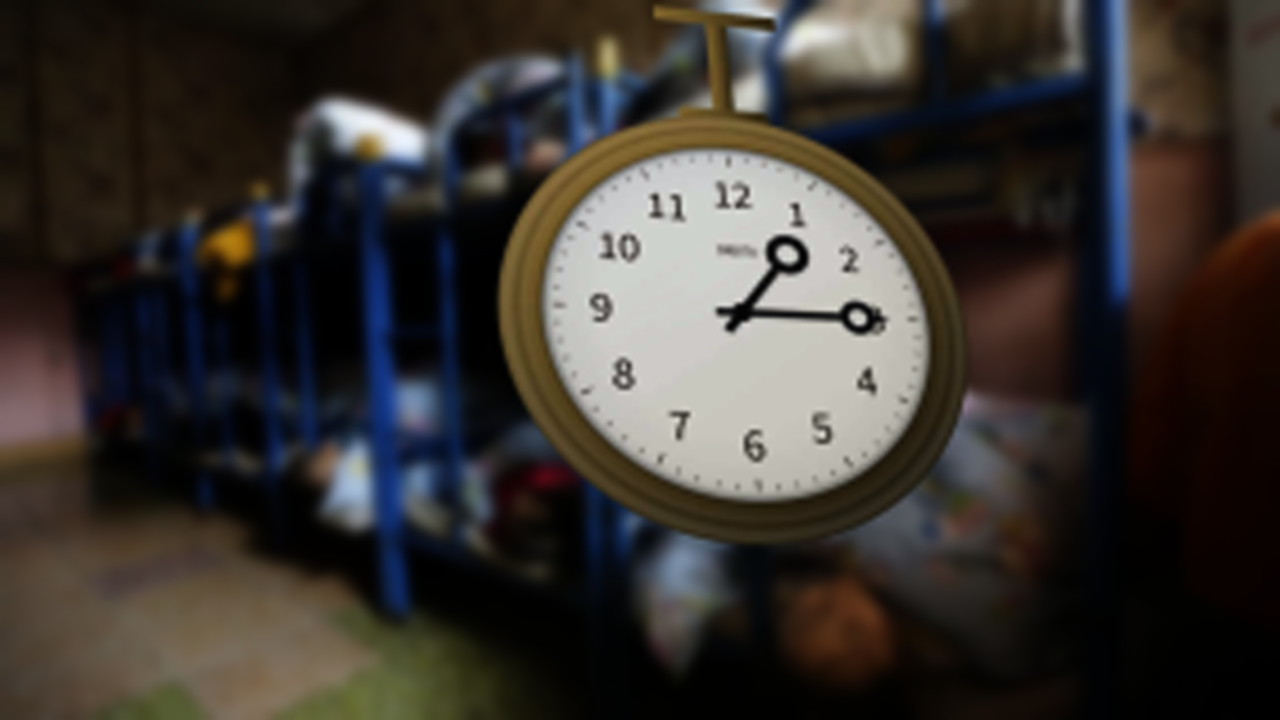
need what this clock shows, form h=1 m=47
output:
h=1 m=15
